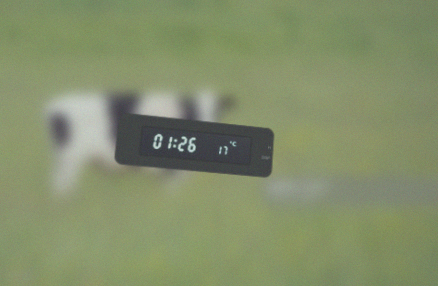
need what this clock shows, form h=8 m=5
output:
h=1 m=26
